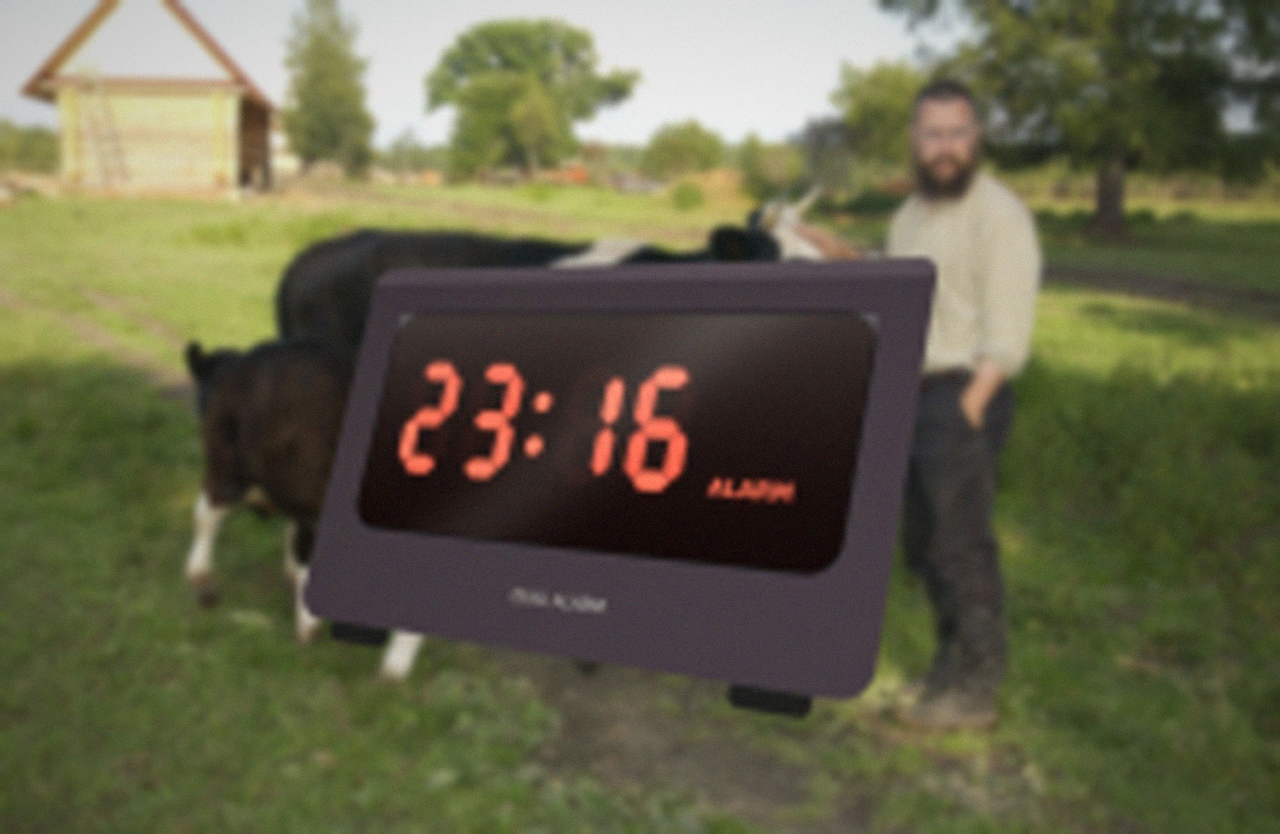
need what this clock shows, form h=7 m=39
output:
h=23 m=16
